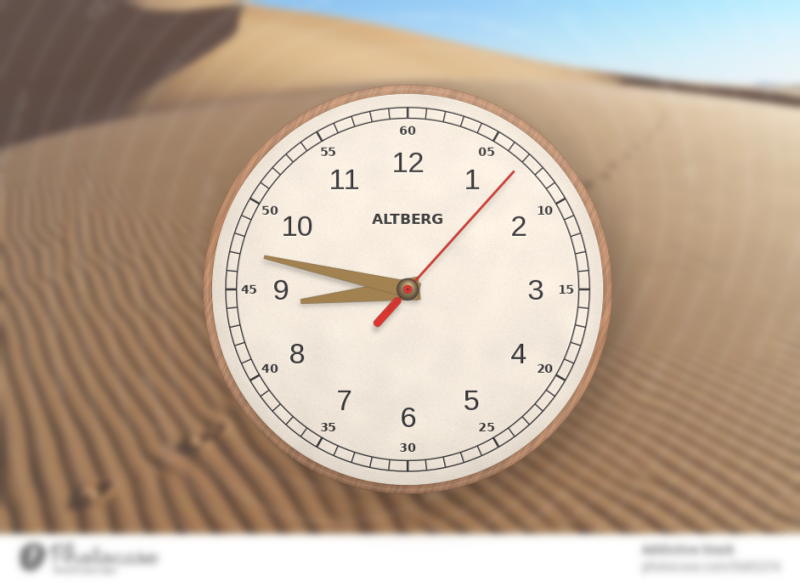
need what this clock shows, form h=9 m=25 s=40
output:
h=8 m=47 s=7
